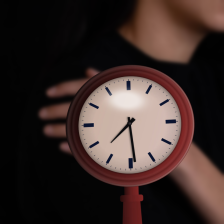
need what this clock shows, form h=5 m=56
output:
h=7 m=29
